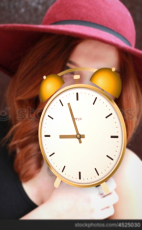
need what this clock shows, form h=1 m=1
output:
h=8 m=57
